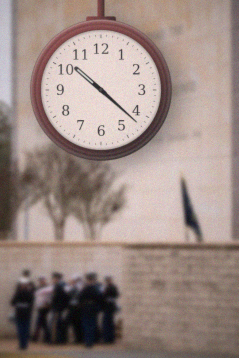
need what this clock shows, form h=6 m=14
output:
h=10 m=22
